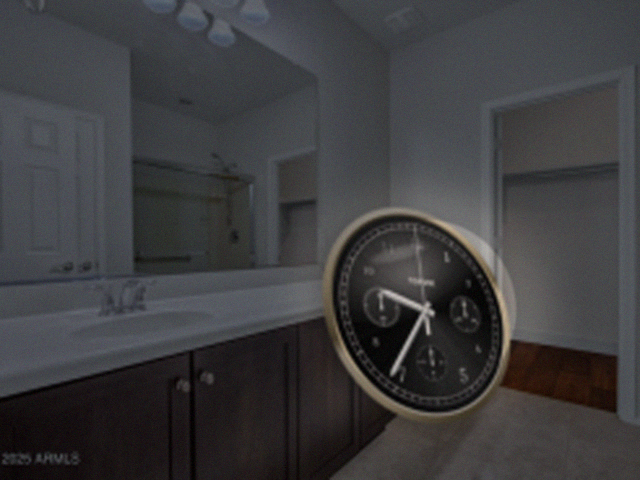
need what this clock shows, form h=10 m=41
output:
h=9 m=36
